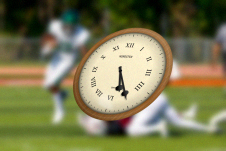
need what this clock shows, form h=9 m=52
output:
h=5 m=25
